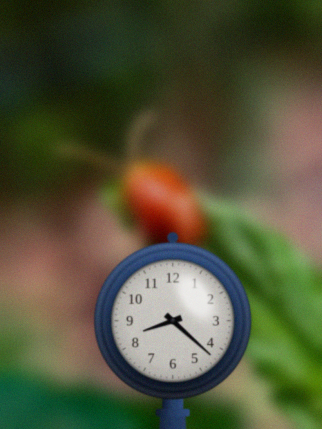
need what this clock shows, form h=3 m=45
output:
h=8 m=22
